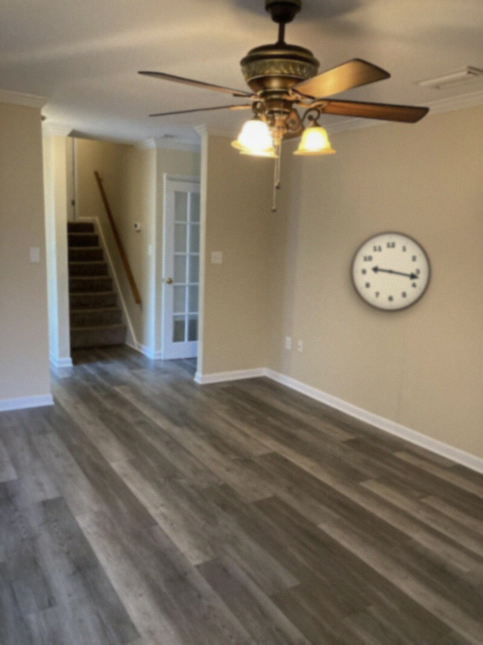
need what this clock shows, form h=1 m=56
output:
h=9 m=17
